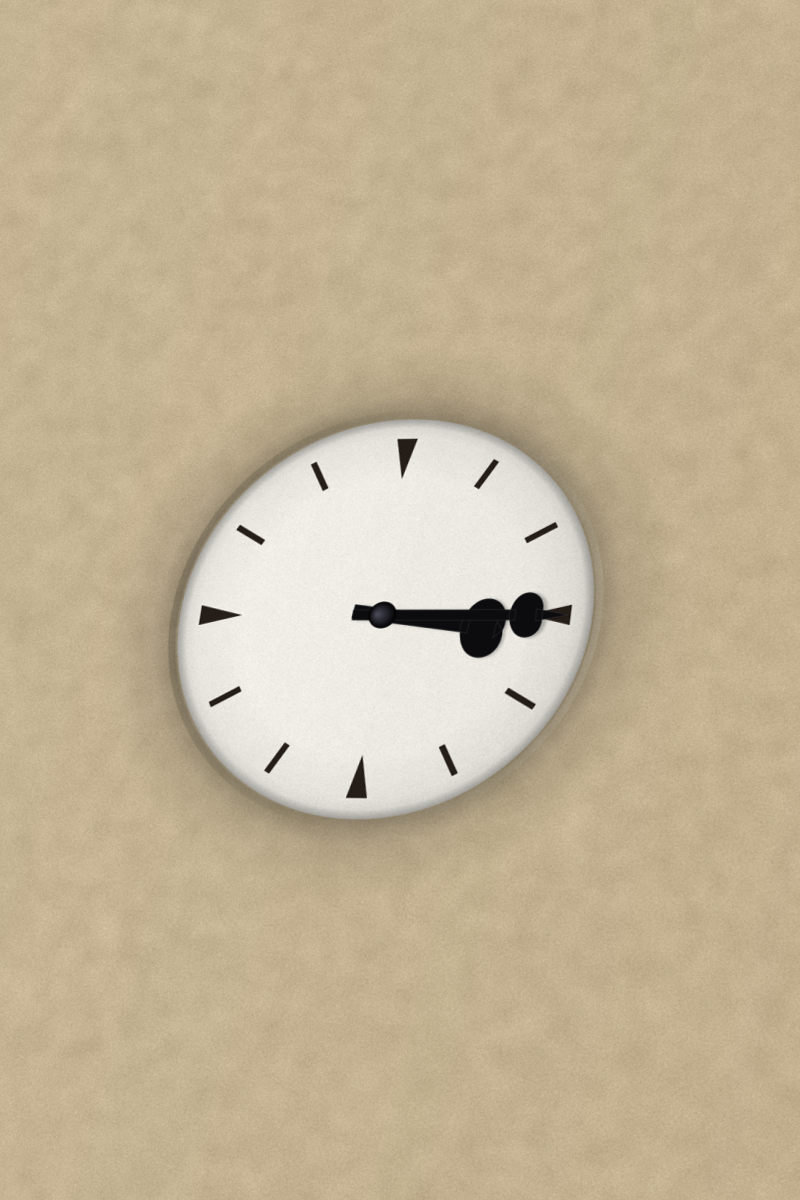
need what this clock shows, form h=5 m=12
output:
h=3 m=15
